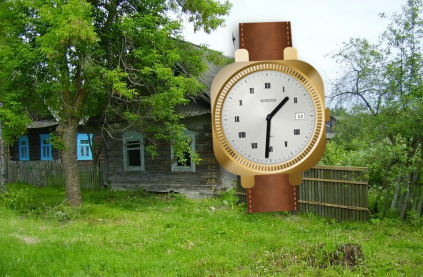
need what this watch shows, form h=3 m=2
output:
h=1 m=31
